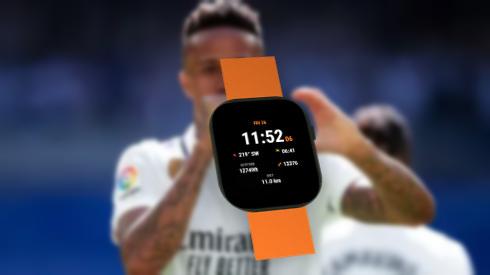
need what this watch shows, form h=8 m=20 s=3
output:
h=11 m=52 s=6
